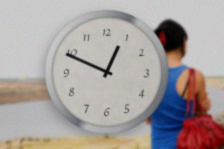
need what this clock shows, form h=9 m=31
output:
h=12 m=49
